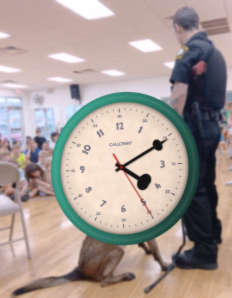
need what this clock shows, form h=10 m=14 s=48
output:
h=4 m=10 s=25
